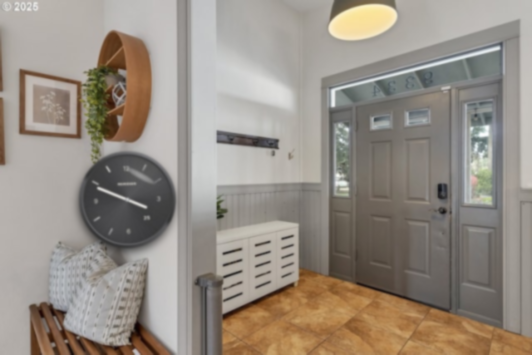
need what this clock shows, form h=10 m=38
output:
h=3 m=49
